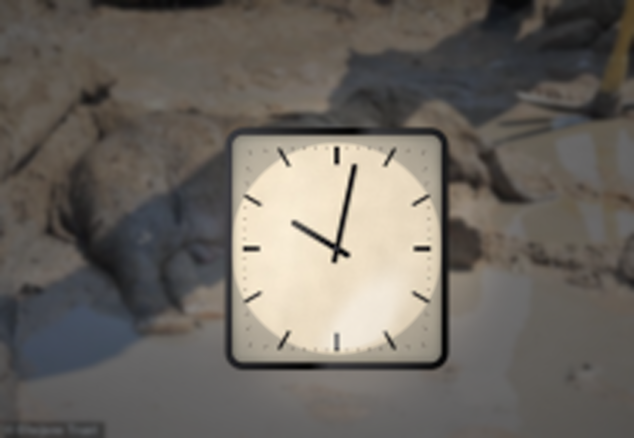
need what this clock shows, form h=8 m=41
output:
h=10 m=2
